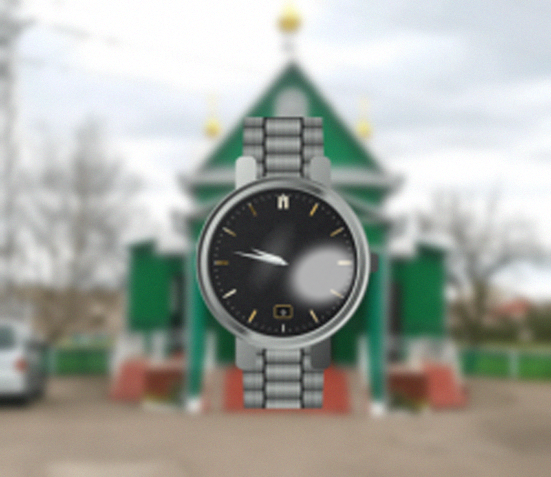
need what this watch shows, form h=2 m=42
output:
h=9 m=47
